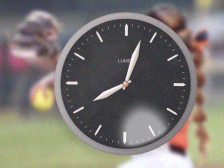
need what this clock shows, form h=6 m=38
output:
h=8 m=3
